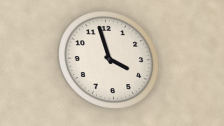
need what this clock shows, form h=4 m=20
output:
h=3 m=58
